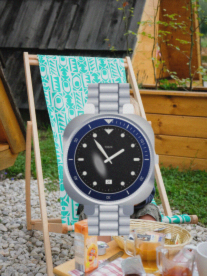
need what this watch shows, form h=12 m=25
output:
h=1 m=54
